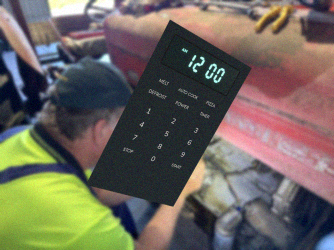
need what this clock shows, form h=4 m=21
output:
h=12 m=0
